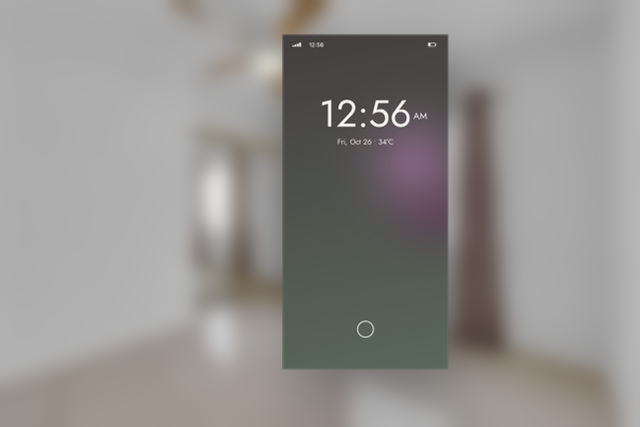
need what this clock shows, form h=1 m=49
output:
h=12 m=56
